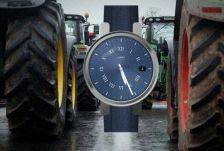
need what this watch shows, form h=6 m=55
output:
h=5 m=26
